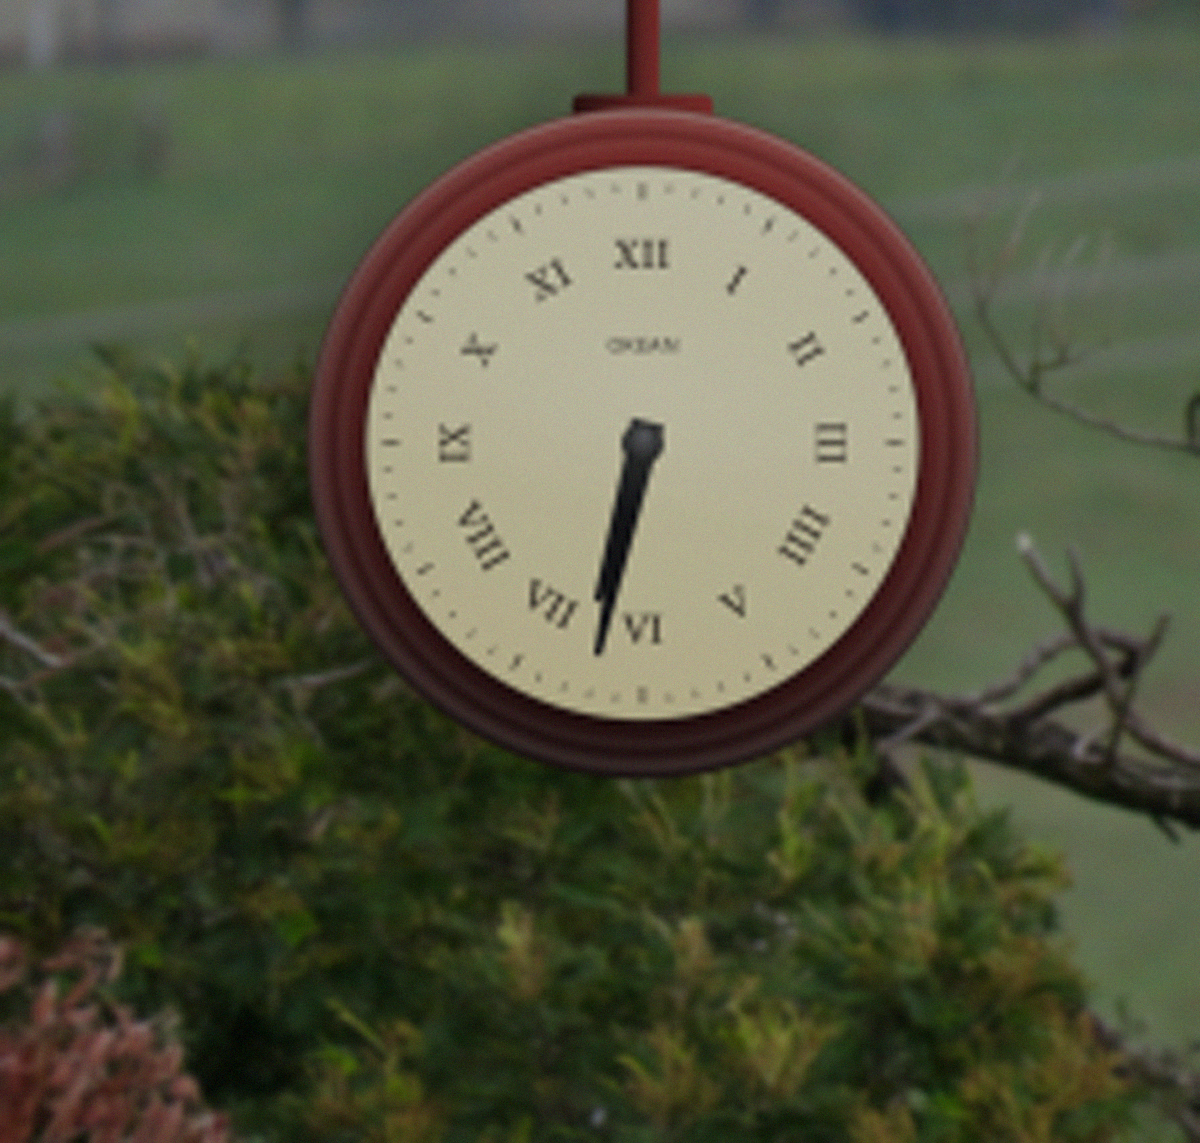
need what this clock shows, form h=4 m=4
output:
h=6 m=32
